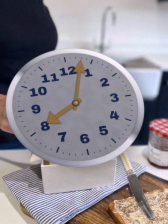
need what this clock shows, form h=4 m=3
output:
h=8 m=3
